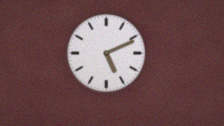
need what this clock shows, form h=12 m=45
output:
h=5 m=11
